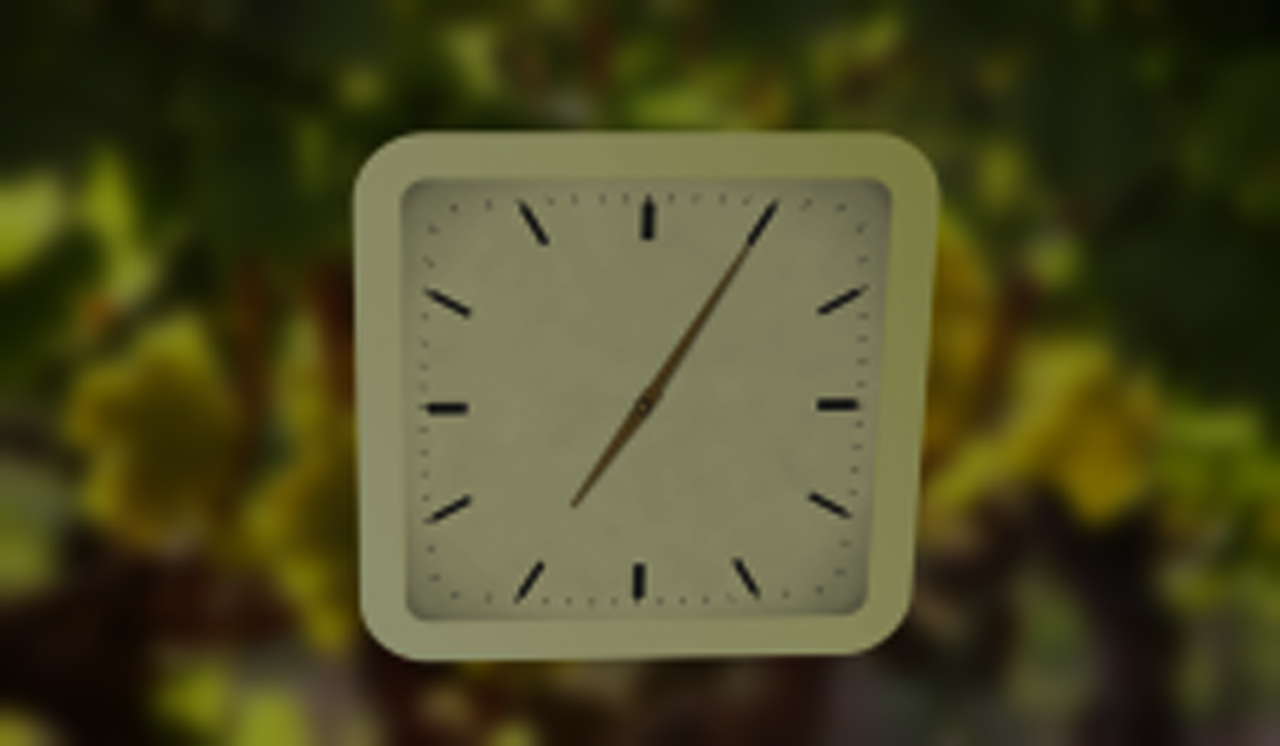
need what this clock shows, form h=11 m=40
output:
h=7 m=5
